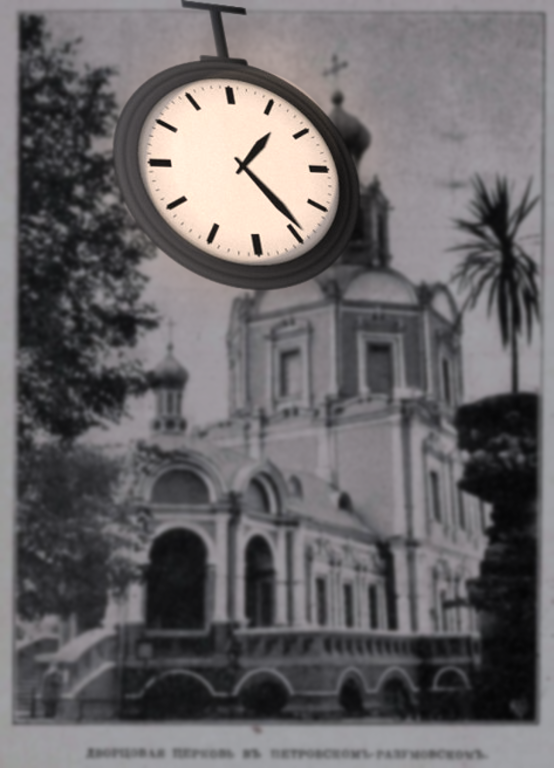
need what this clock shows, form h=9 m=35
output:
h=1 m=24
